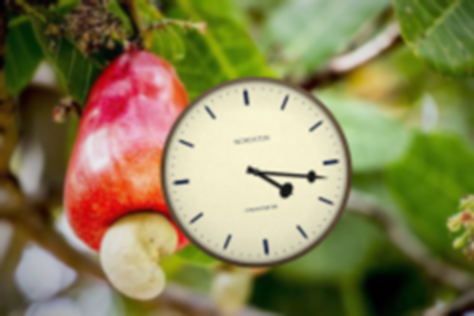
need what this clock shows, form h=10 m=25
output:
h=4 m=17
